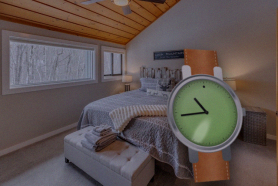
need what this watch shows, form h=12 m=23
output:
h=10 m=44
